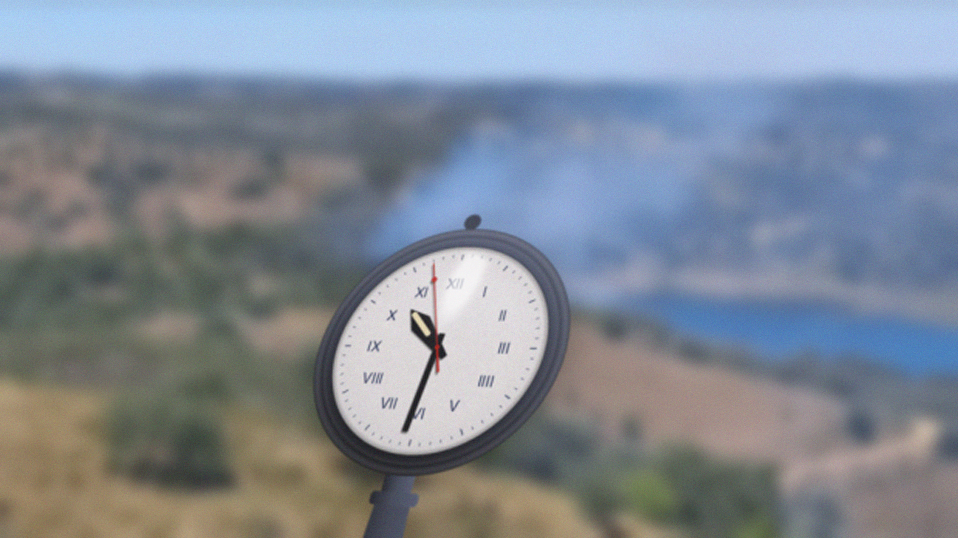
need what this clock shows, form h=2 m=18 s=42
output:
h=10 m=30 s=57
